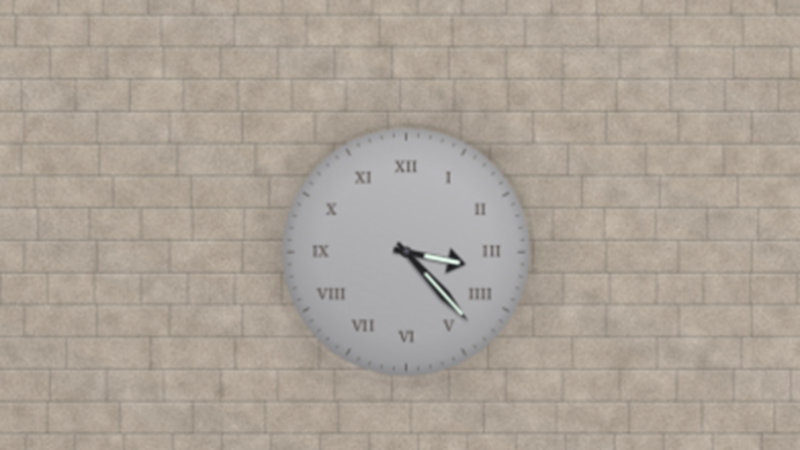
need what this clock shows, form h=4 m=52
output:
h=3 m=23
